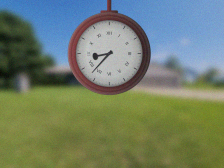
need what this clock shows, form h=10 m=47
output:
h=8 m=37
